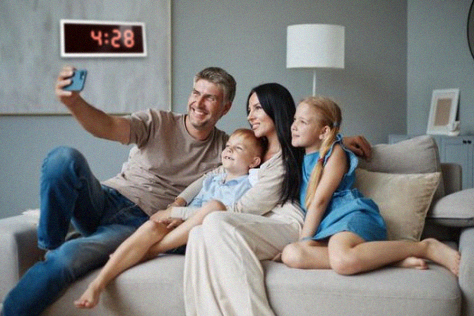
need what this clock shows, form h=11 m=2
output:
h=4 m=28
